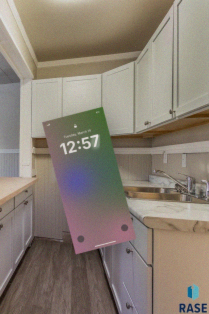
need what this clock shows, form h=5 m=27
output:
h=12 m=57
